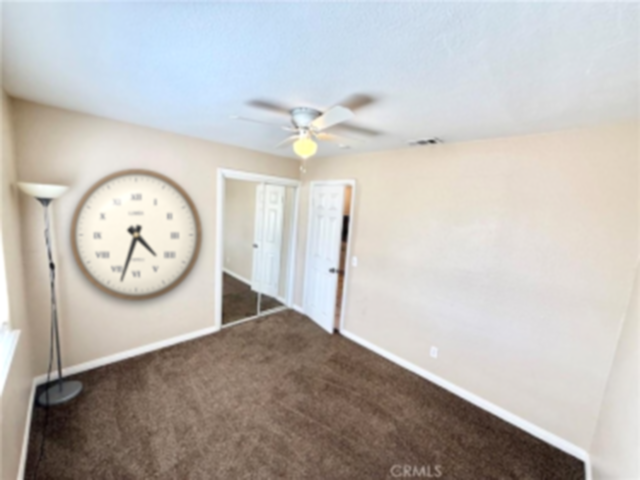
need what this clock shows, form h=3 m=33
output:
h=4 m=33
